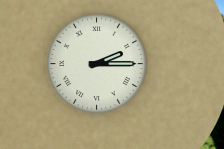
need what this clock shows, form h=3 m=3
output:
h=2 m=15
